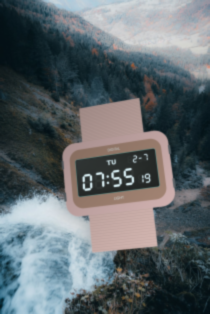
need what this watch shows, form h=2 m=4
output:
h=7 m=55
